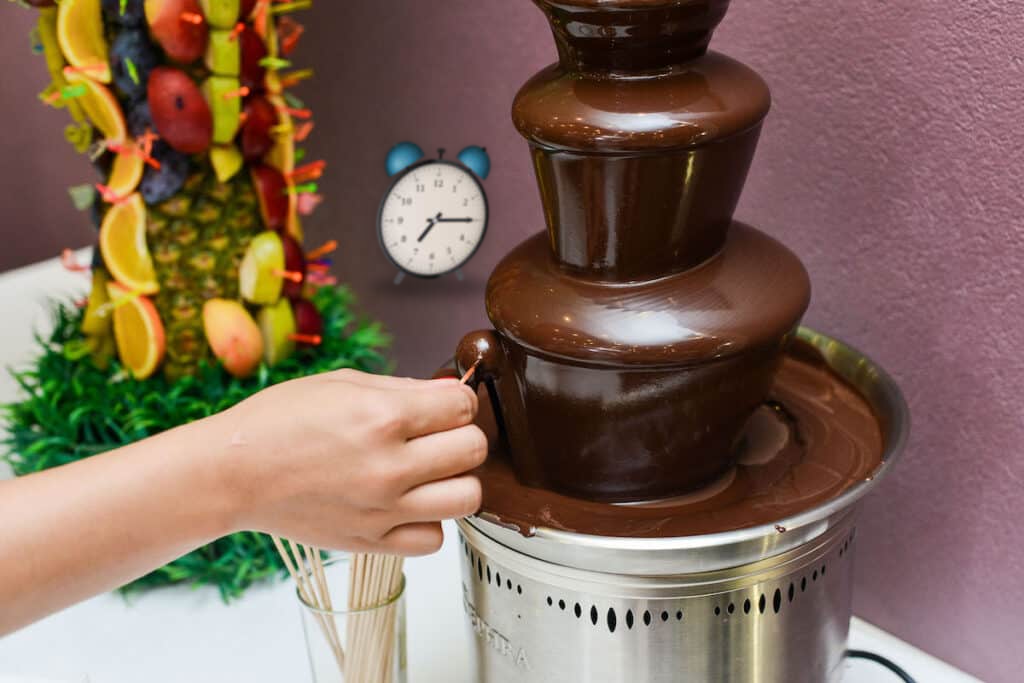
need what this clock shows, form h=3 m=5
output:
h=7 m=15
